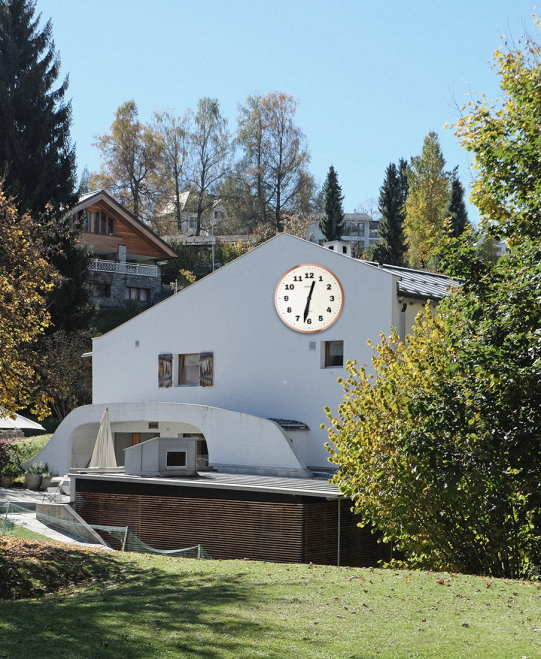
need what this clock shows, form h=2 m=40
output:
h=12 m=32
